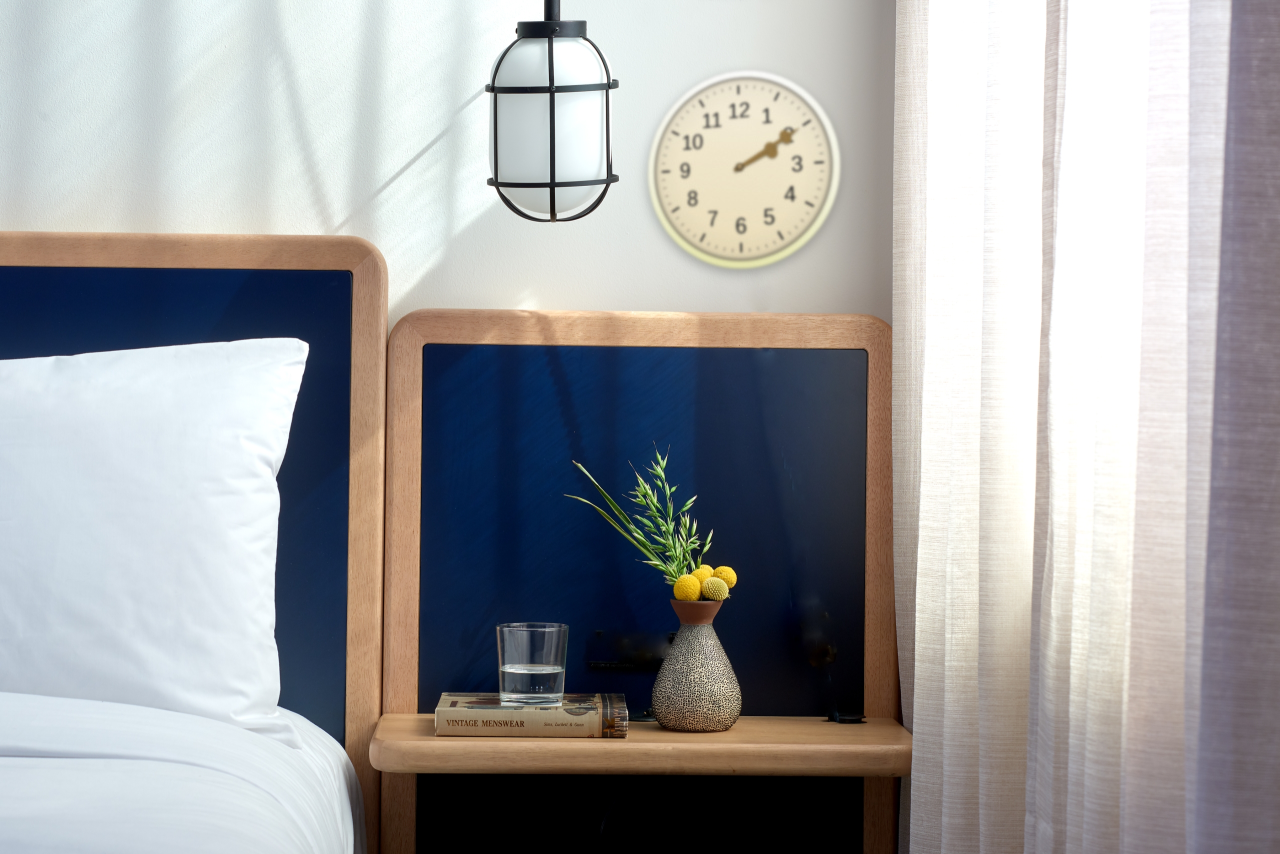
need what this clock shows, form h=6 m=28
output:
h=2 m=10
